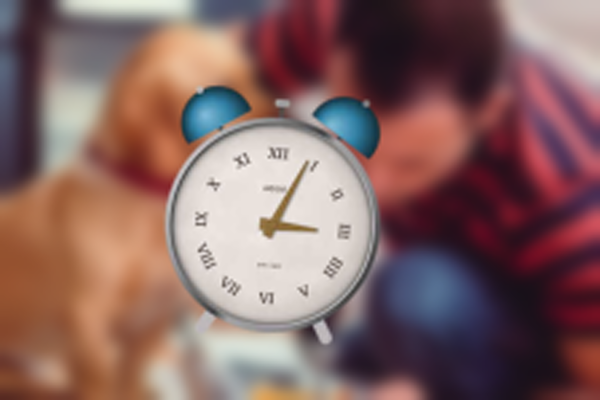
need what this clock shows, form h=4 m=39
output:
h=3 m=4
